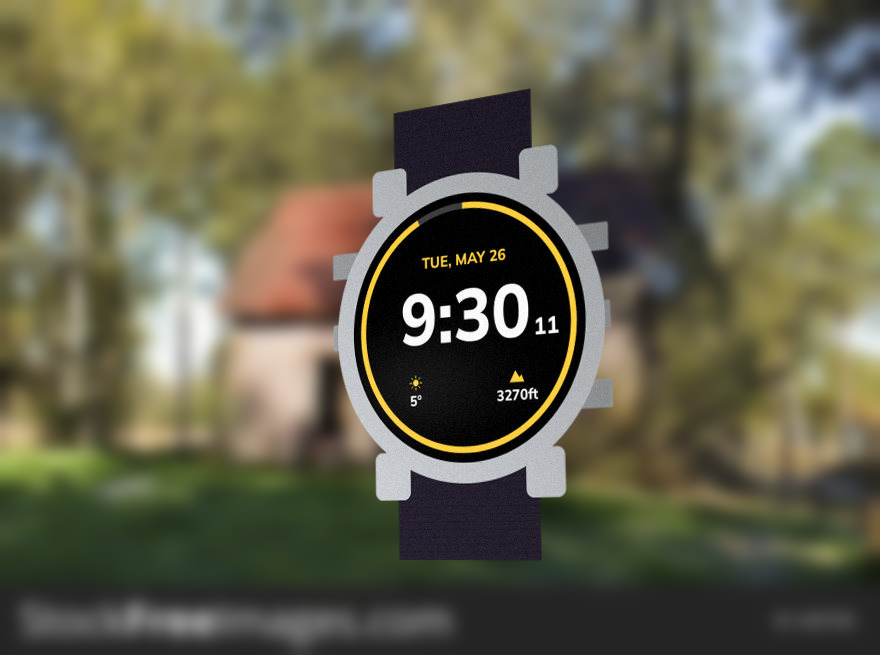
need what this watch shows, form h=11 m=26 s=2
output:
h=9 m=30 s=11
